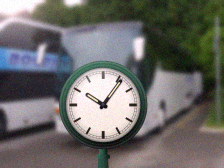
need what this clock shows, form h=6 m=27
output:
h=10 m=6
